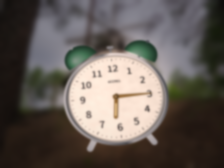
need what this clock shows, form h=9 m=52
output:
h=6 m=15
